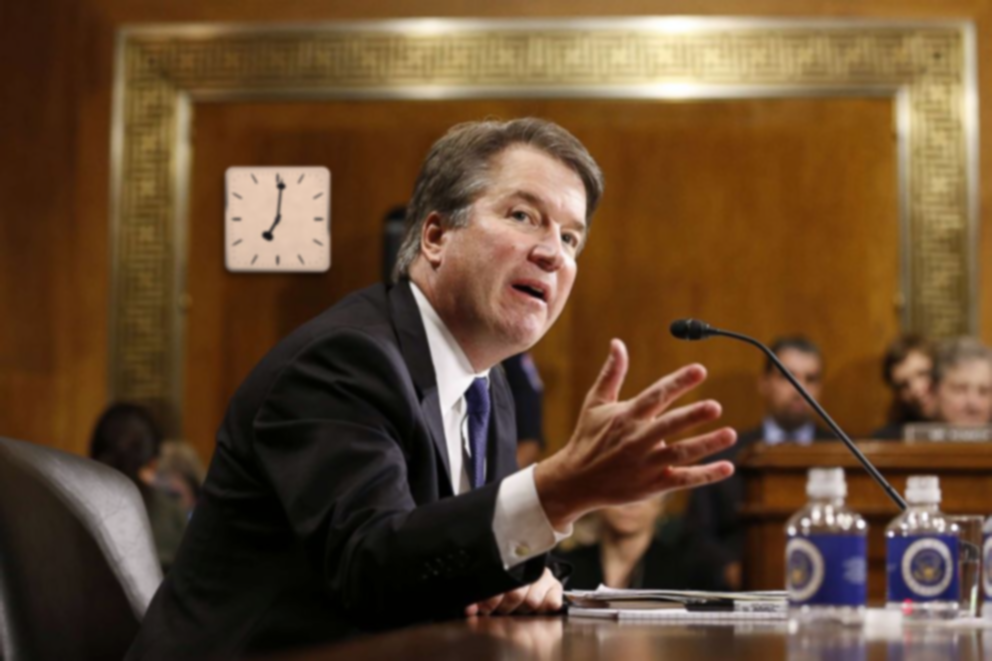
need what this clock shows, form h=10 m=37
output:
h=7 m=1
